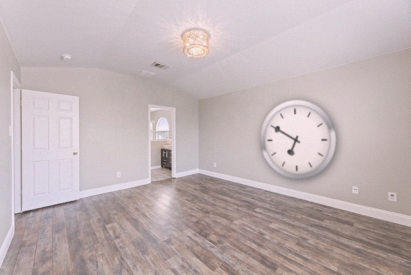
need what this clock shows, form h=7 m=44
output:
h=6 m=50
